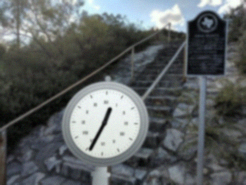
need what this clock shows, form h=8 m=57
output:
h=12 m=34
